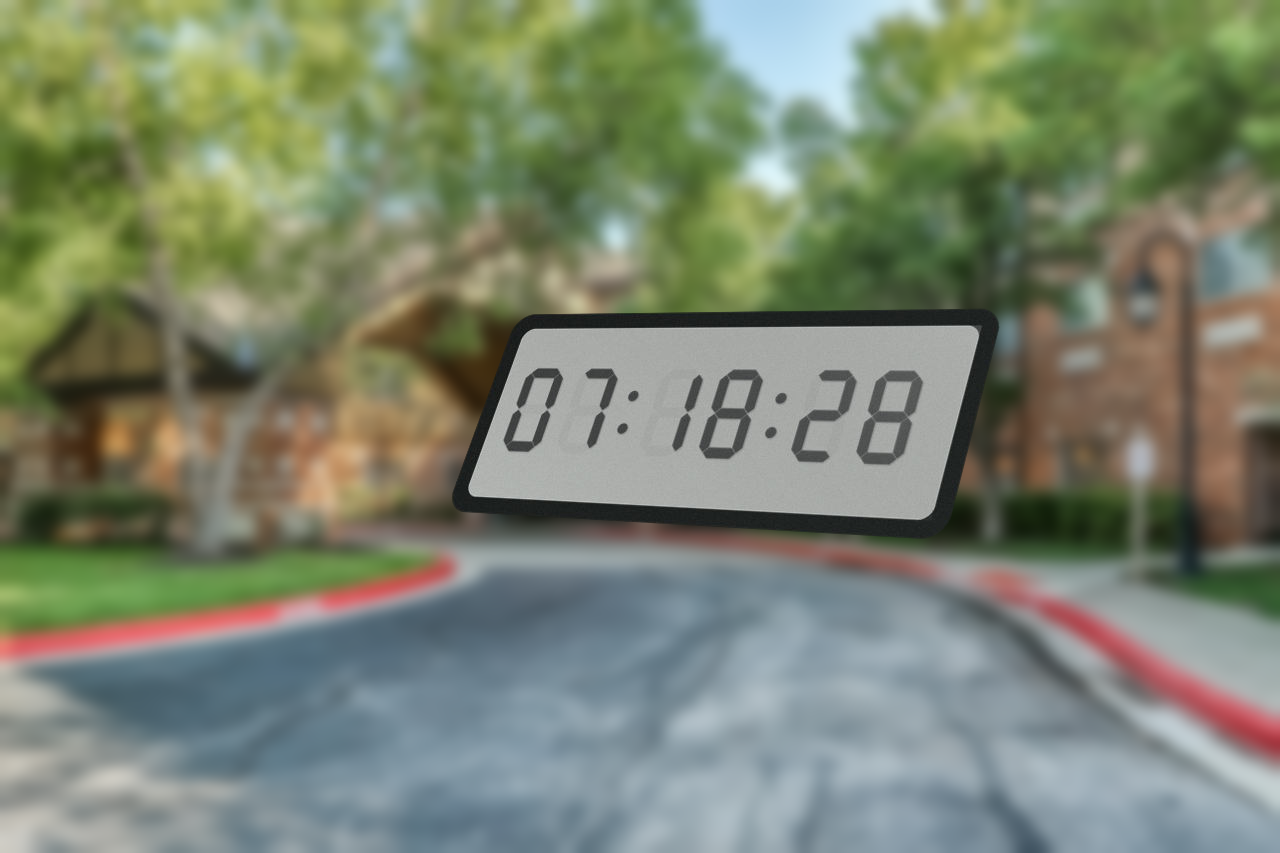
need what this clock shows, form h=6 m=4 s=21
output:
h=7 m=18 s=28
